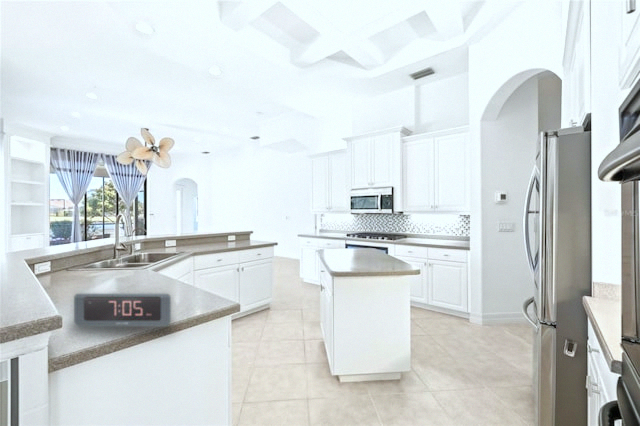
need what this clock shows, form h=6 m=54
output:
h=7 m=5
